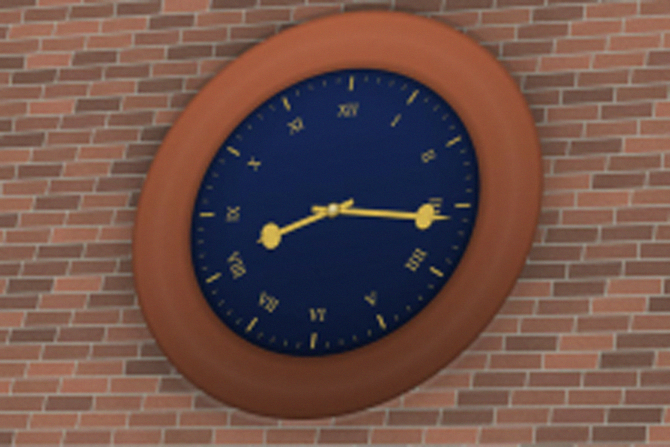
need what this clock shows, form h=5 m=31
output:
h=8 m=16
